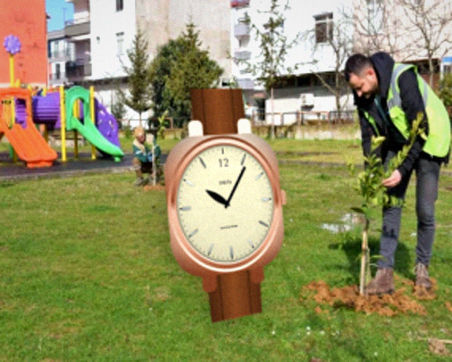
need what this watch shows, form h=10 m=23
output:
h=10 m=6
